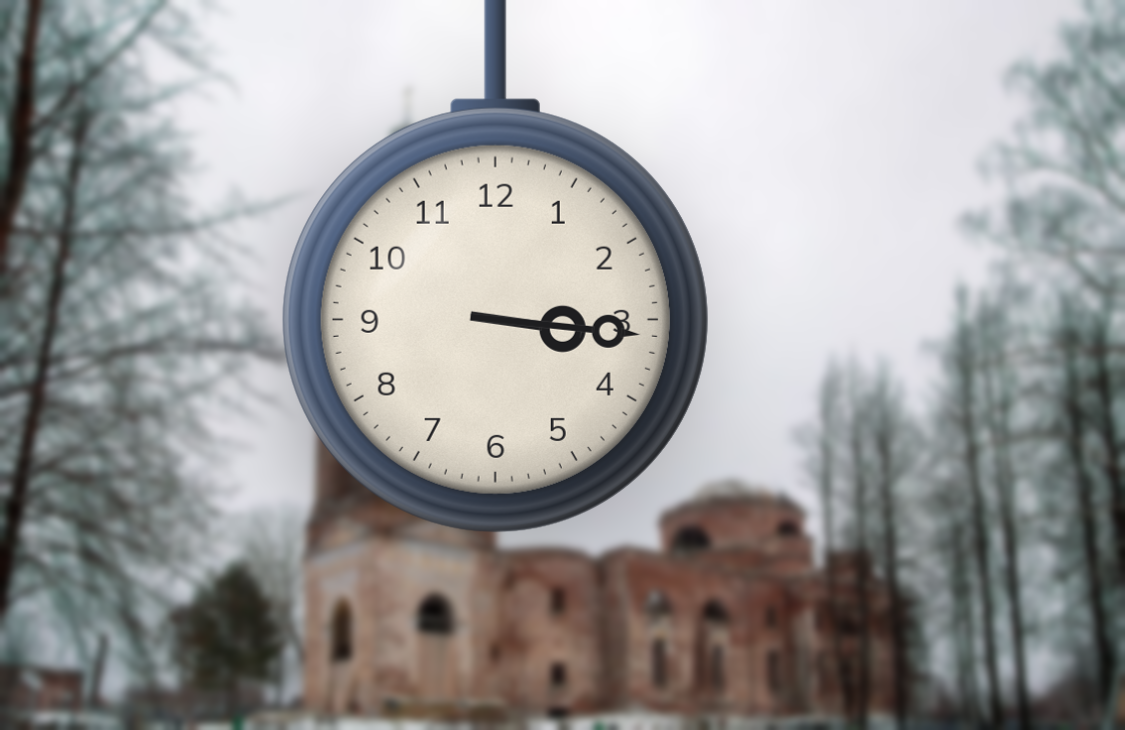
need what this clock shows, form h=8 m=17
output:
h=3 m=16
